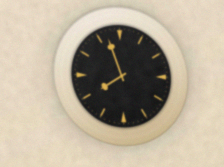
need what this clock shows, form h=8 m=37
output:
h=7 m=57
